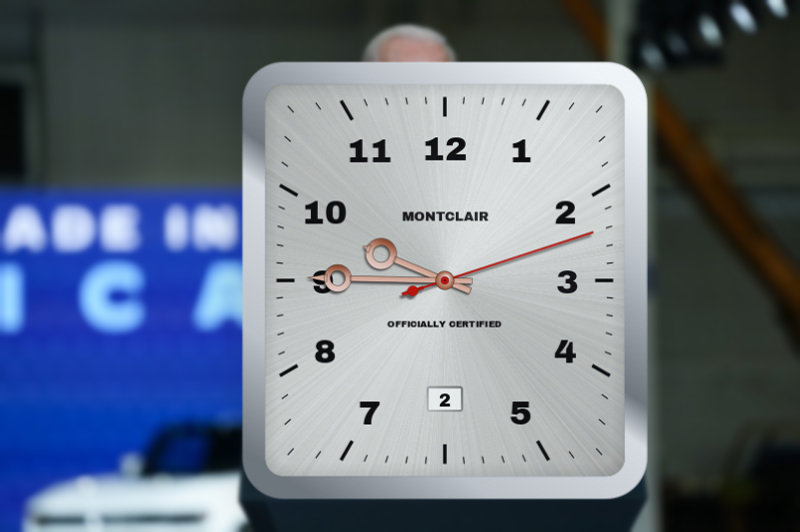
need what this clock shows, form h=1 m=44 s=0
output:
h=9 m=45 s=12
